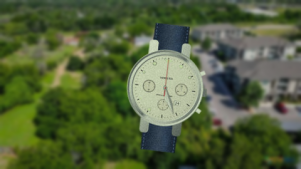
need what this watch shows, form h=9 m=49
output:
h=5 m=26
